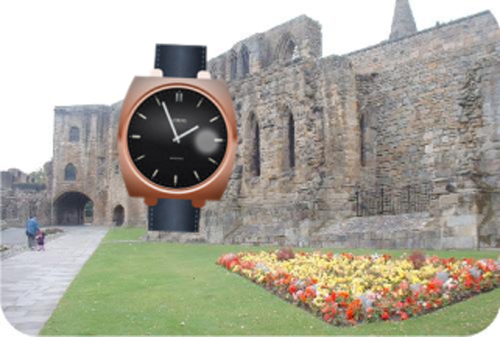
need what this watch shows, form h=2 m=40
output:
h=1 m=56
